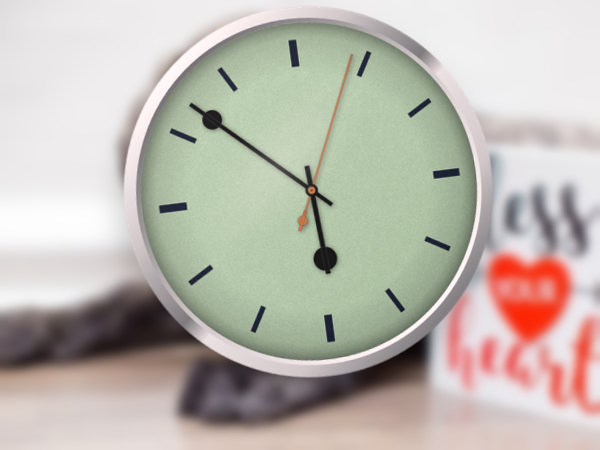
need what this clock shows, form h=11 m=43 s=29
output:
h=5 m=52 s=4
